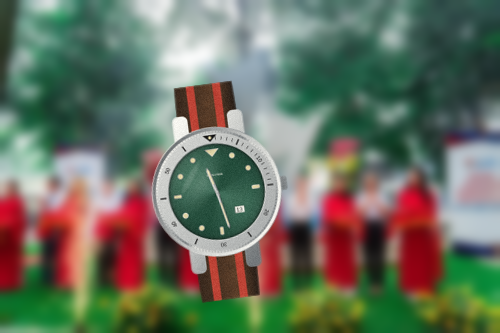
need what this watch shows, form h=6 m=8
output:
h=11 m=28
